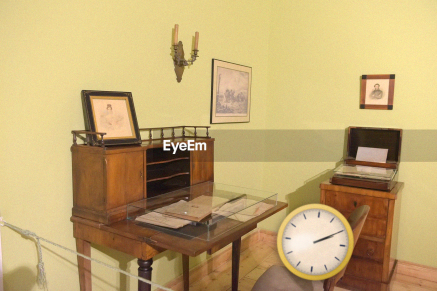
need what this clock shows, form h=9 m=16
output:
h=2 m=10
